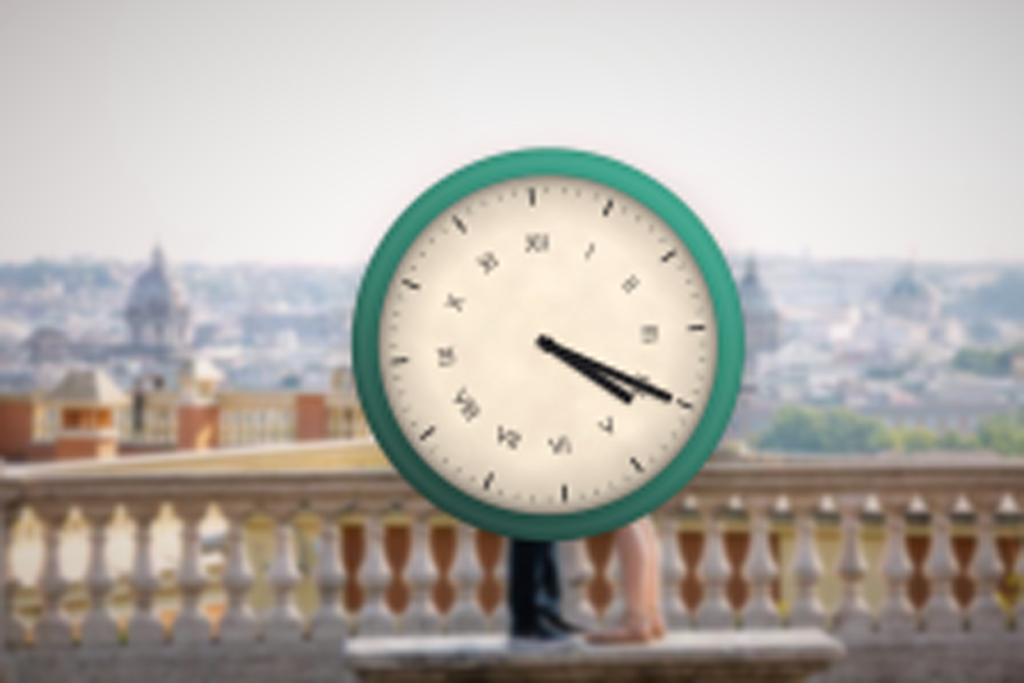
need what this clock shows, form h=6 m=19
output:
h=4 m=20
